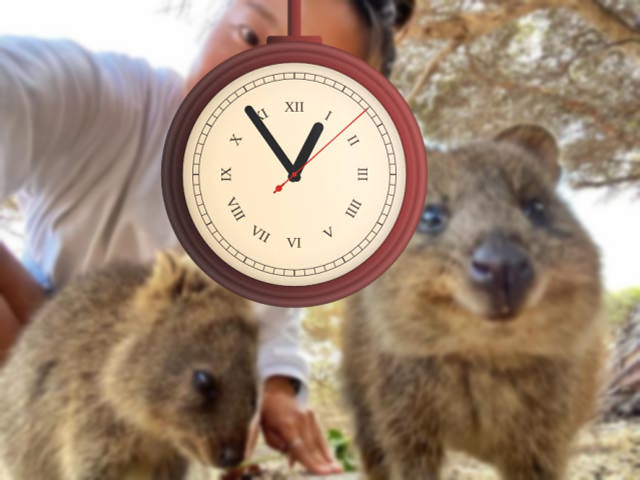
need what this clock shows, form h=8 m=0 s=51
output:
h=12 m=54 s=8
